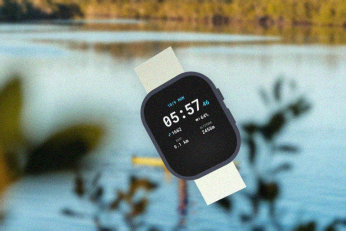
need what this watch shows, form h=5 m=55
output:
h=5 m=57
